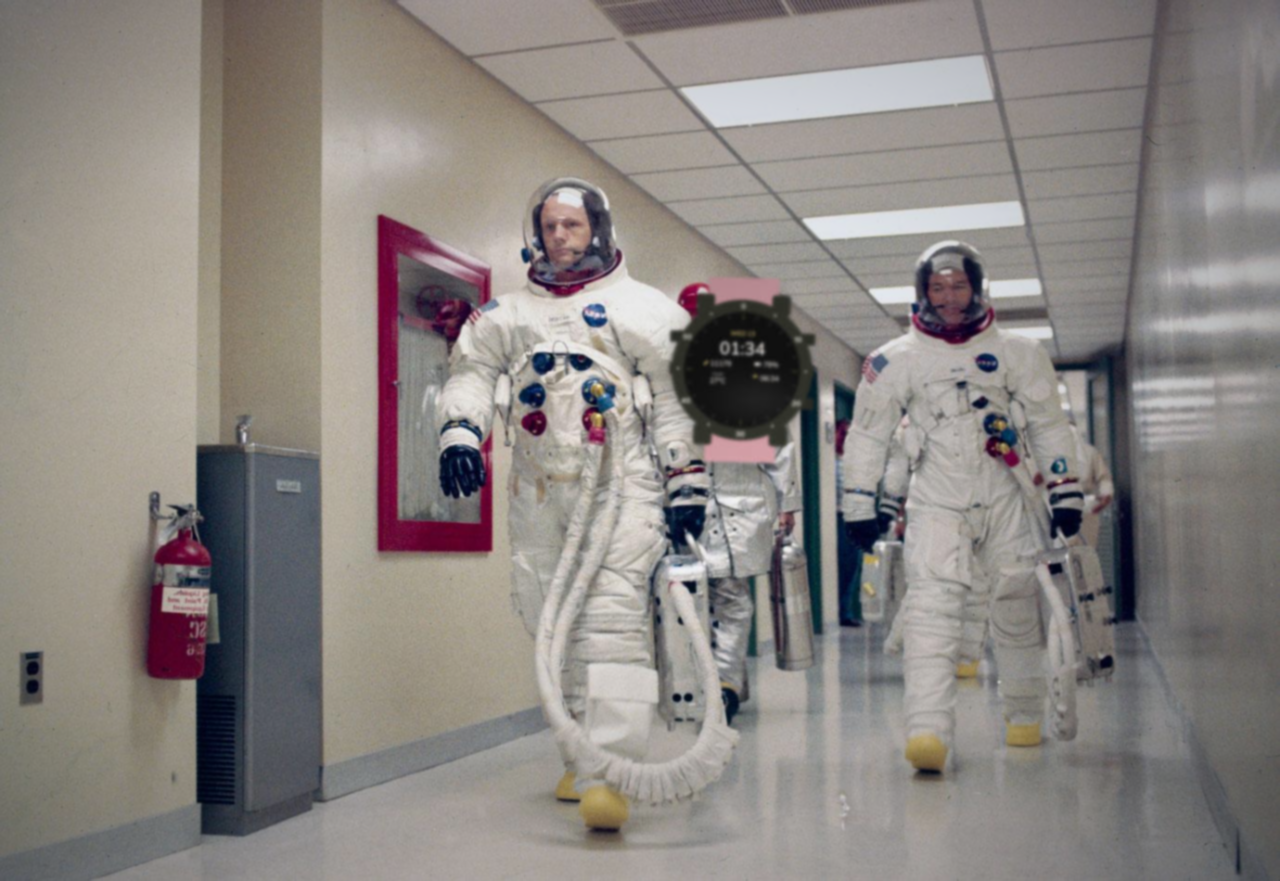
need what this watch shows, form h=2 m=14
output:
h=1 m=34
